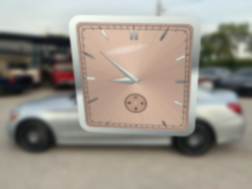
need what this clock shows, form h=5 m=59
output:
h=8 m=52
